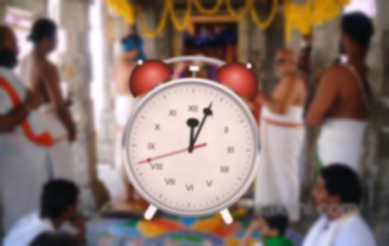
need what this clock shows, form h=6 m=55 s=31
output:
h=12 m=3 s=42
